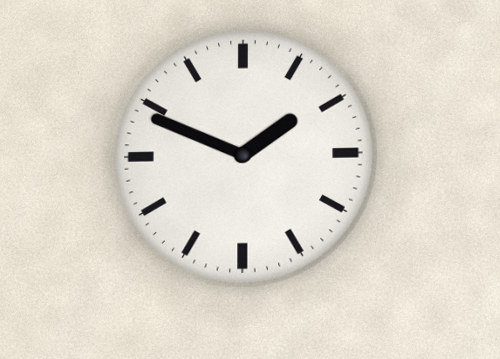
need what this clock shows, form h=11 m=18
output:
h=1 m=49
